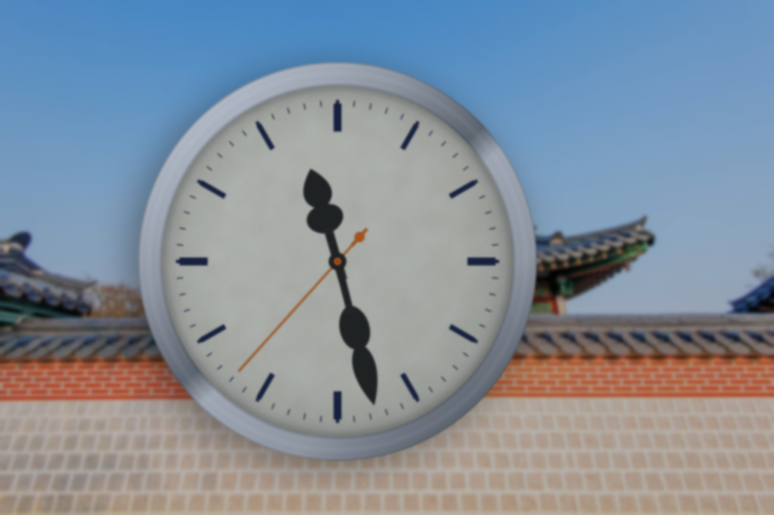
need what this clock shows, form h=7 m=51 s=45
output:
h=11 m=27 s=37
